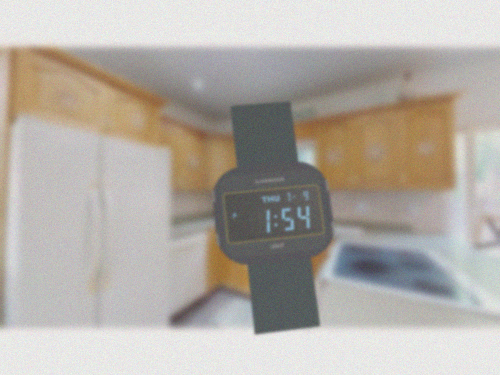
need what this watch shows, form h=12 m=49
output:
h=1 m=54
